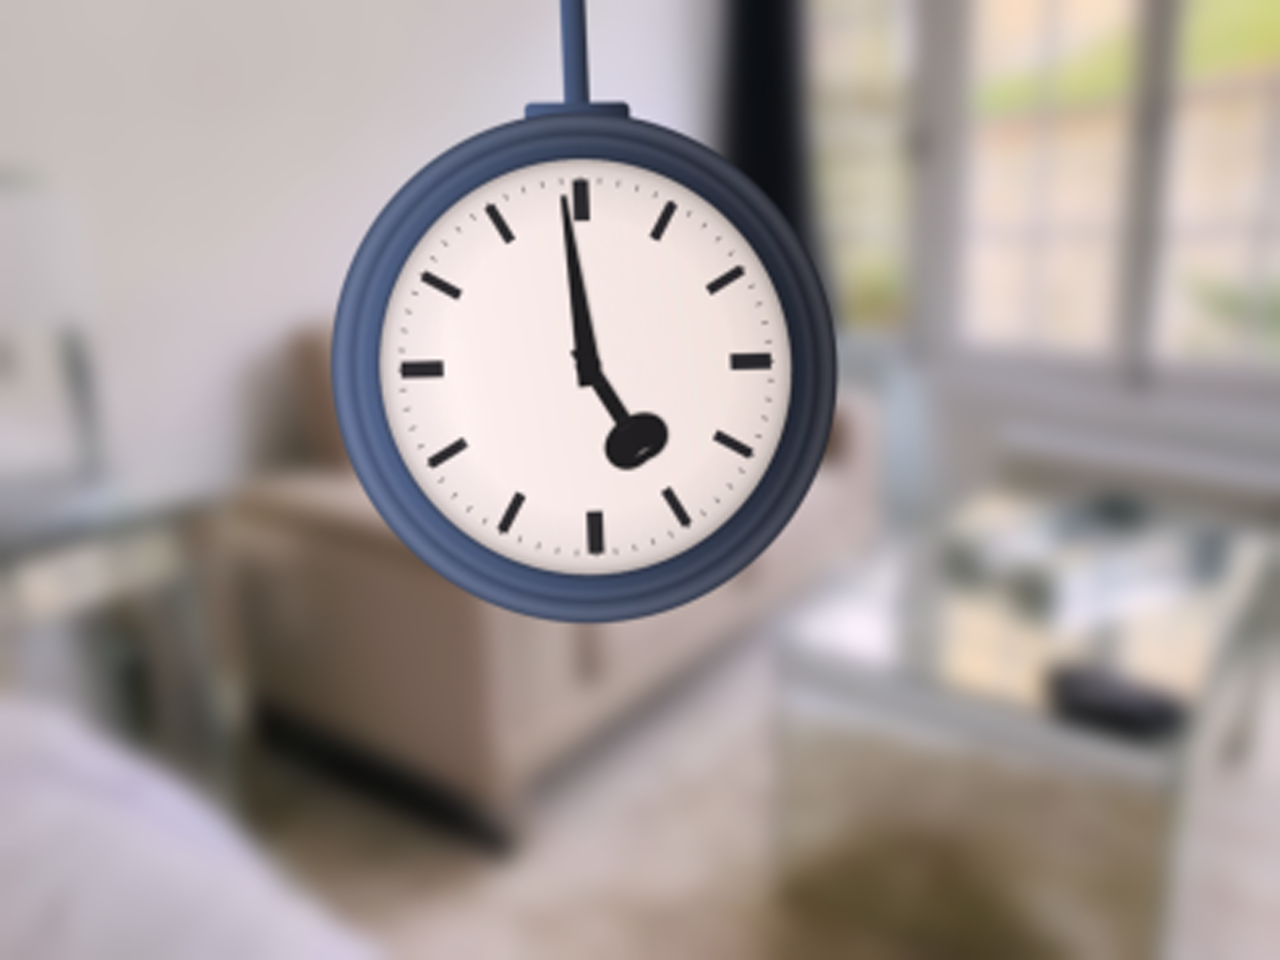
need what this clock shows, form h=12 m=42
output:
h=4 m=59
